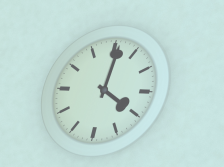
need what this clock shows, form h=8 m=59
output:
h=4 m=1
